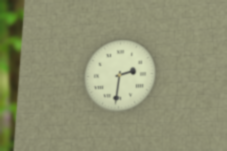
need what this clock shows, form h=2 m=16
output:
h=2 m=31
